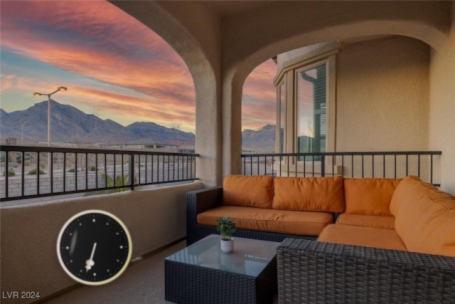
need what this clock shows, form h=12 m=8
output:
h=6 m=33
